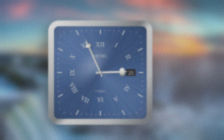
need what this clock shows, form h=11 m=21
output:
h=2 m=56
